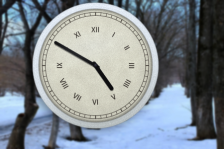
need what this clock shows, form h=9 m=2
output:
h=4 m=50
